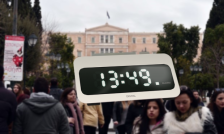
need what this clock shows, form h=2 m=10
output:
h=13 m=49
